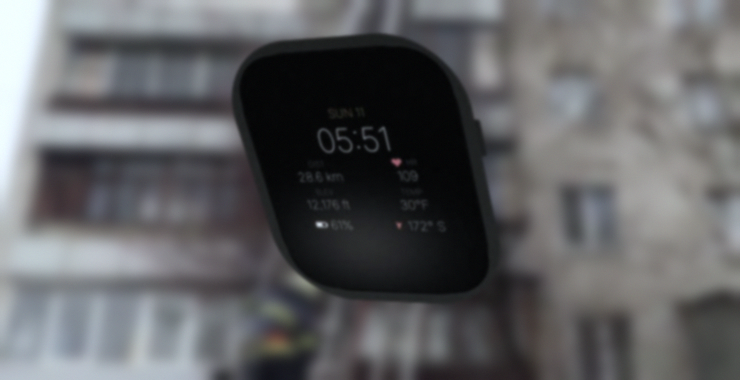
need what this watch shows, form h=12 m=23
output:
h=5 m=51
